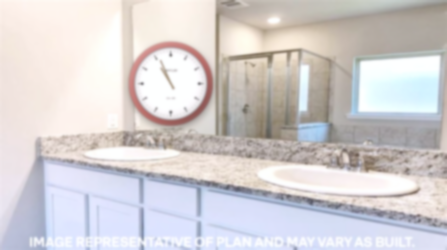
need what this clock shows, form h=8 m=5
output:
h=10 m=56
